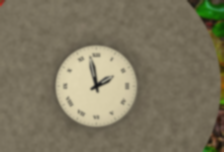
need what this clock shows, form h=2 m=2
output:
h=1 m=58
